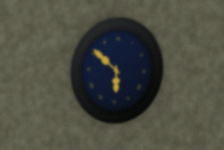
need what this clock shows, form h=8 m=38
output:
h=5 m=51
